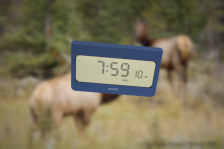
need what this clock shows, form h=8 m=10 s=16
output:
h=7 m=59 s=10
